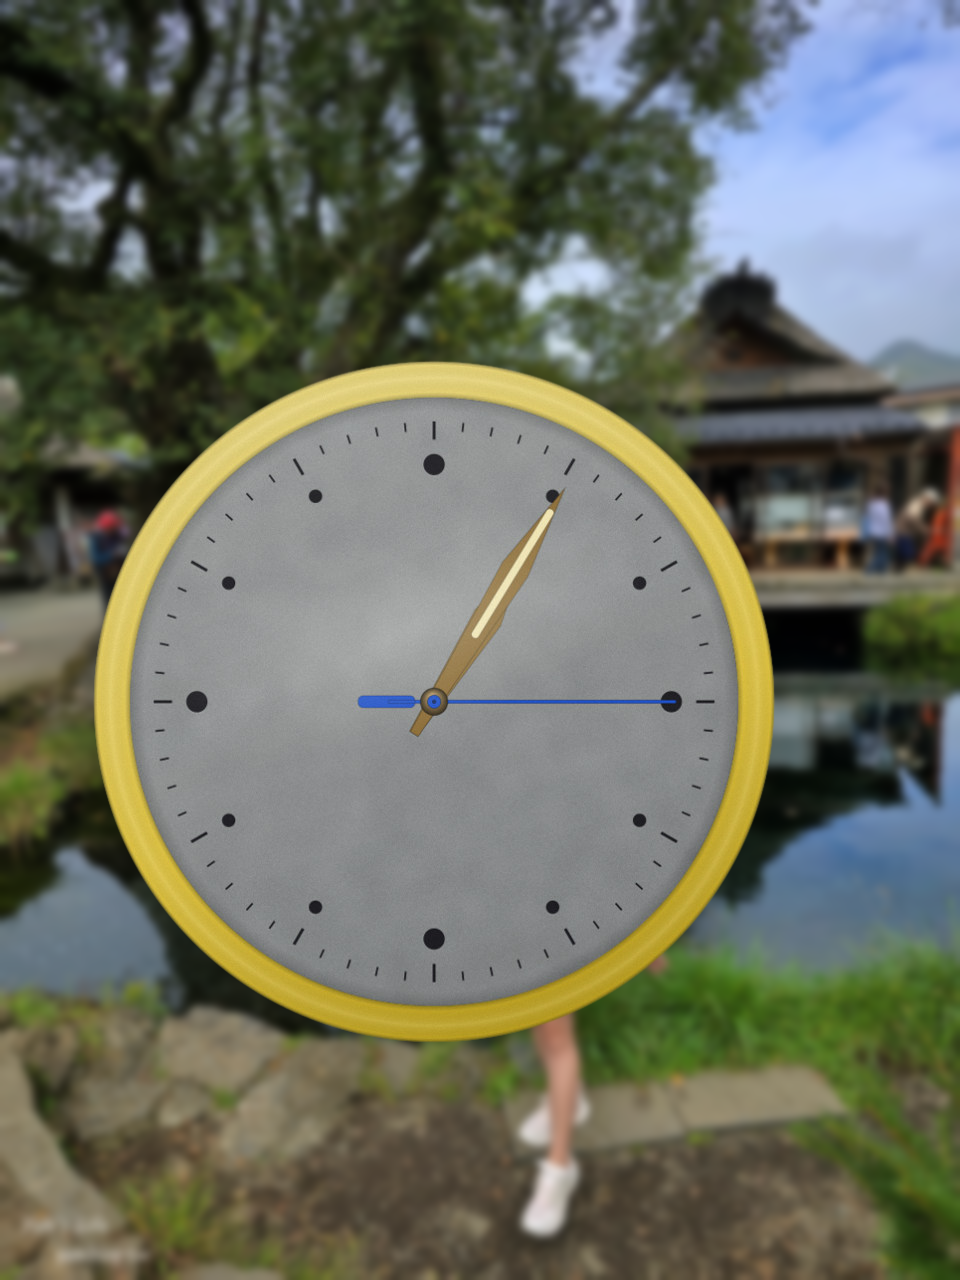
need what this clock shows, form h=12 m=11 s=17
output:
h=1 m=5 s=15
